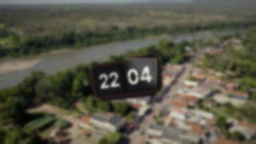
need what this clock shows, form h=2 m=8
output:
h=22 m=4
